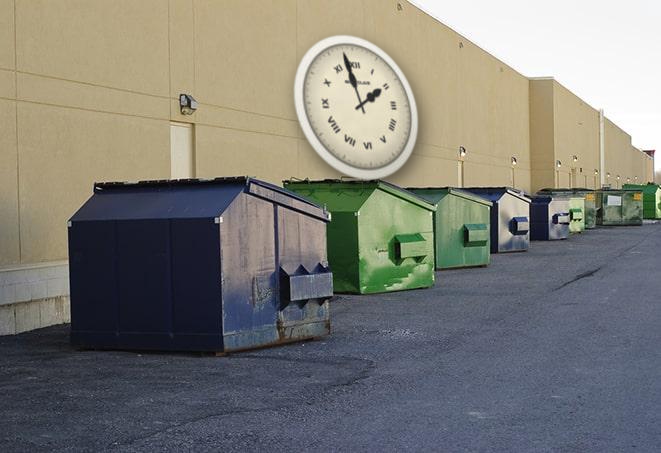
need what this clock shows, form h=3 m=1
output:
h=1 m=58
